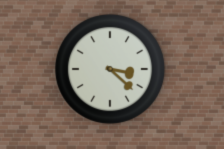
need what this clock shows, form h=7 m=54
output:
h=3 m=22
